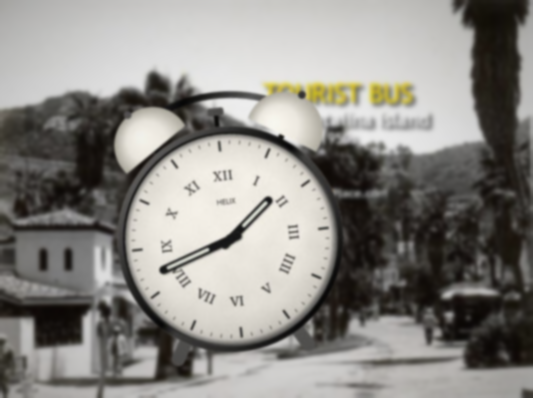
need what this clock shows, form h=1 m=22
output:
h=1 m=42
